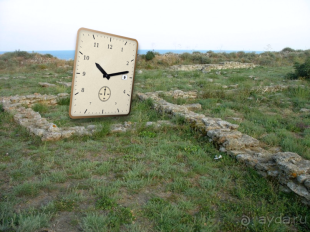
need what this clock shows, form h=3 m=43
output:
h=10 m=13
